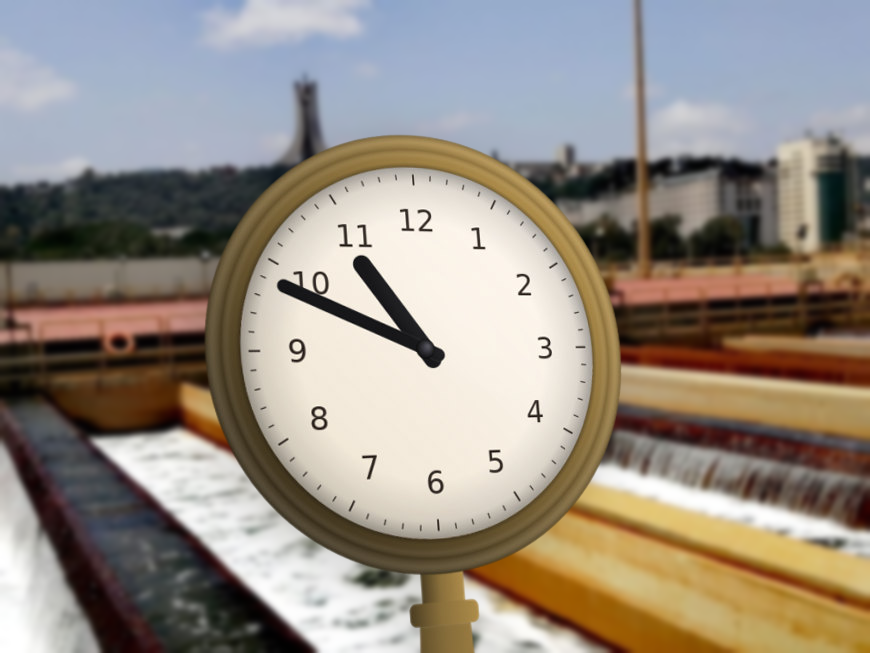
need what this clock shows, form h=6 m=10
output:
h=10 m=49
